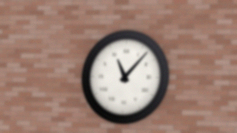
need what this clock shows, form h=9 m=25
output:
h=11 m=7
